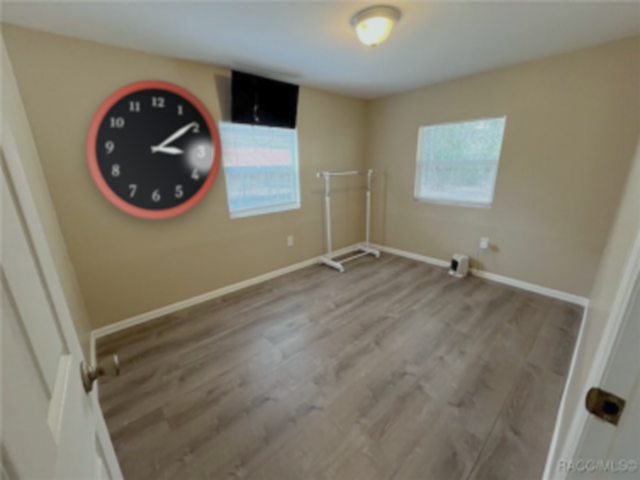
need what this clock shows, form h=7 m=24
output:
h=3 m=9
